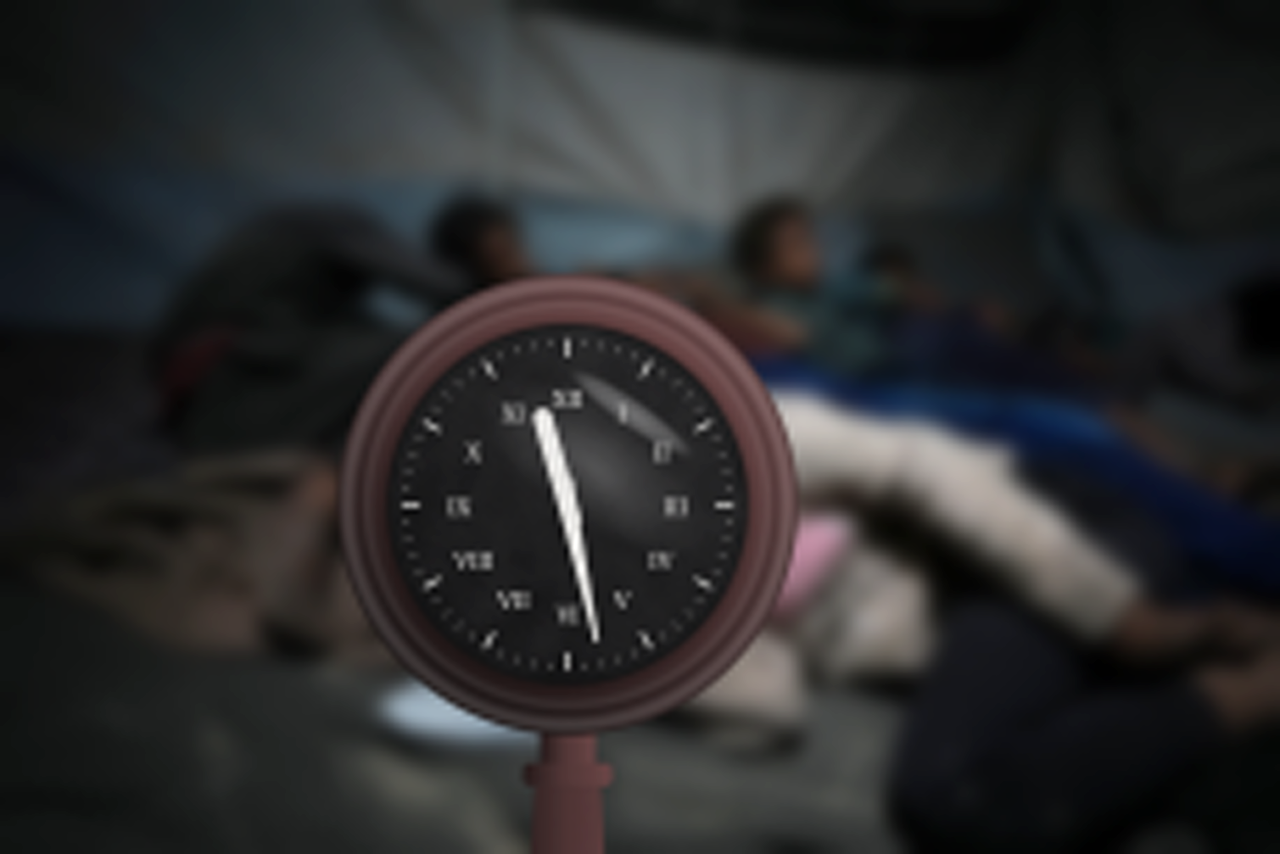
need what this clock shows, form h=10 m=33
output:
h=11 m=28
